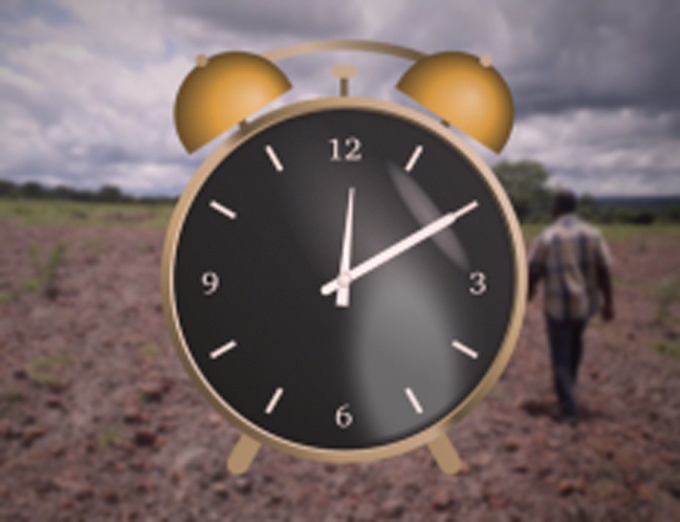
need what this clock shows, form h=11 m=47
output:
h=12 m=10
